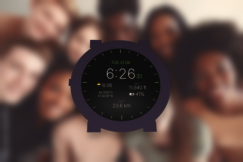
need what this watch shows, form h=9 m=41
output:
h=6 m=26
